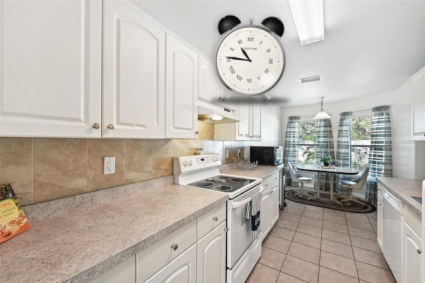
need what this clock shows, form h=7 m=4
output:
h=10 m=46
